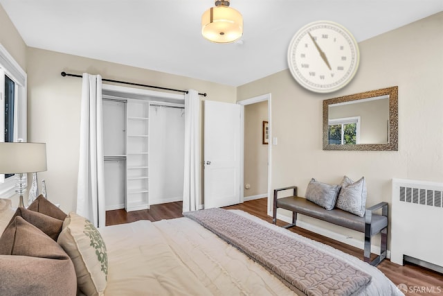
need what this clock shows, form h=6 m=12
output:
h=4 m=54
